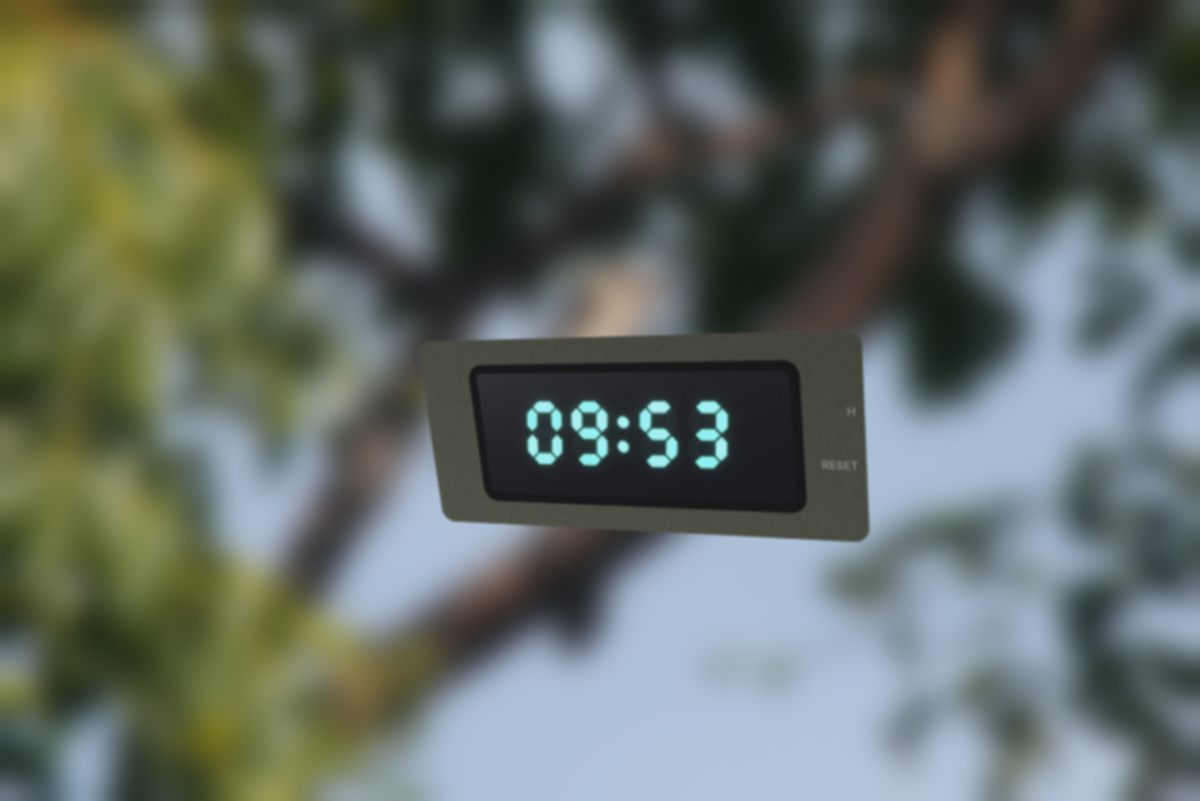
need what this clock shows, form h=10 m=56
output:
h=9 m=53
